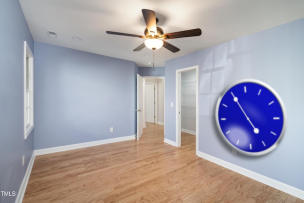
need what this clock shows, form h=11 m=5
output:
h=4 m=55
